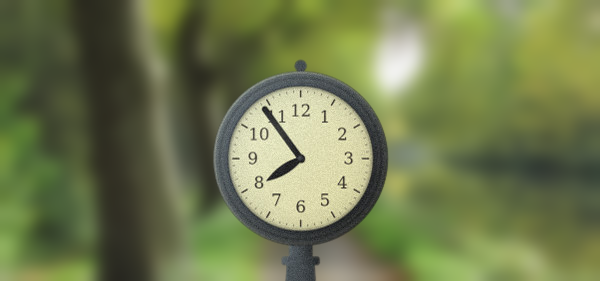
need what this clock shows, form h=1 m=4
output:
h=7 m=54
